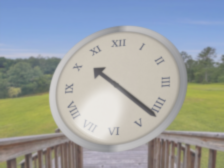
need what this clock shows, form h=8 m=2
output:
h=10 m=22
